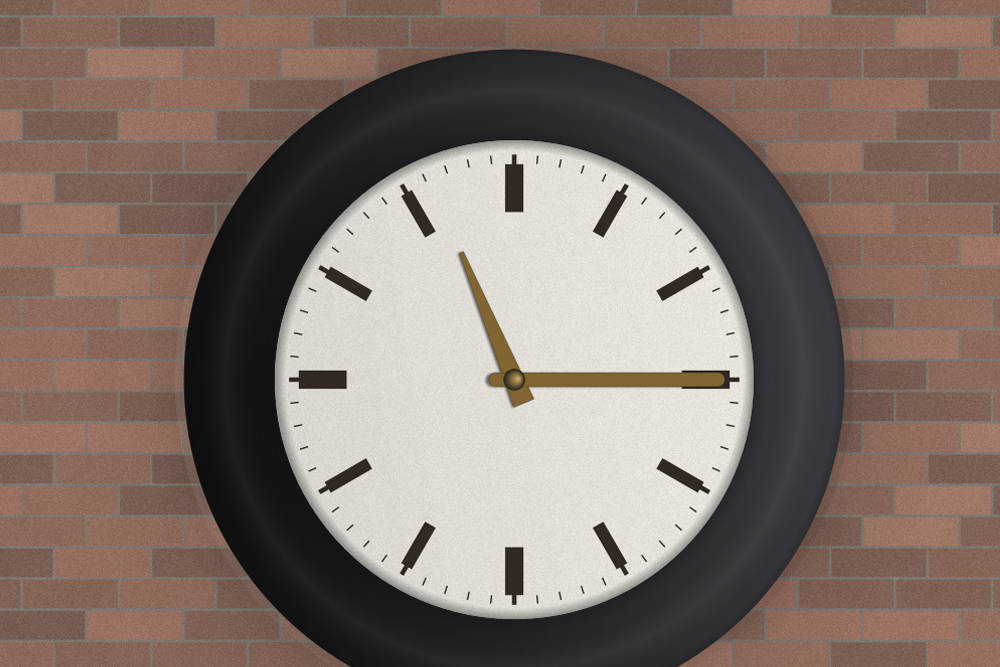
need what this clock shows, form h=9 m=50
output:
h=11 m=15
